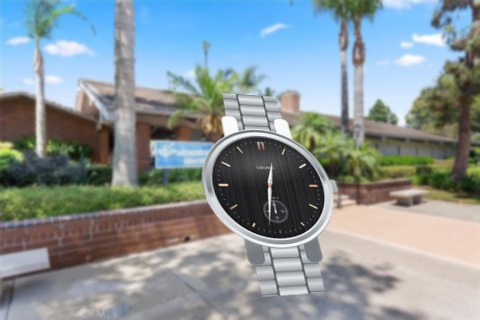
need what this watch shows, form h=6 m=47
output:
h=12 m=32
